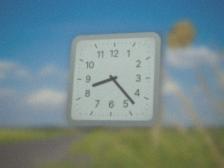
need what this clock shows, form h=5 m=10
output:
h=8 m=23
